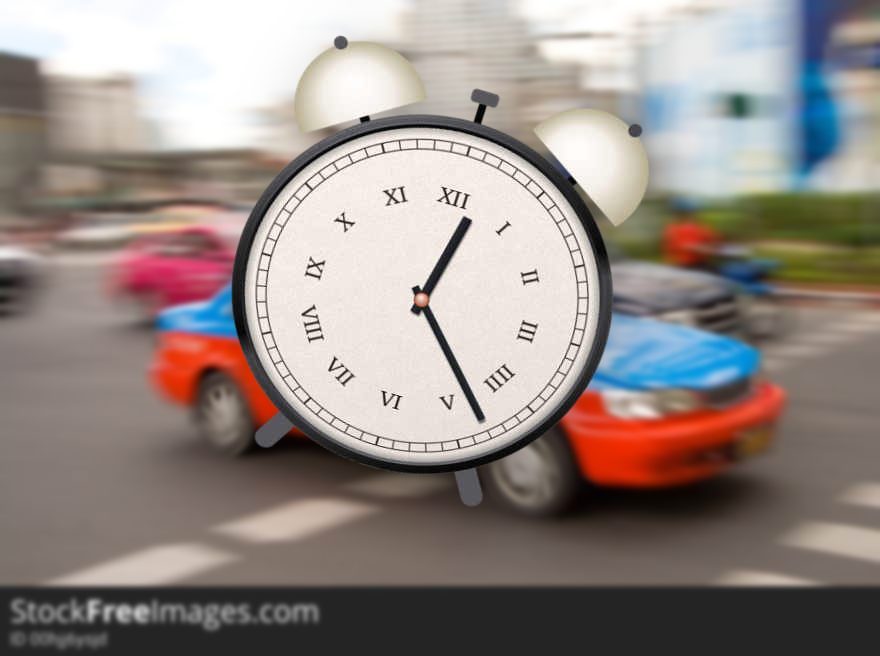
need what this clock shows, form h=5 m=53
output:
h=12 m=23
